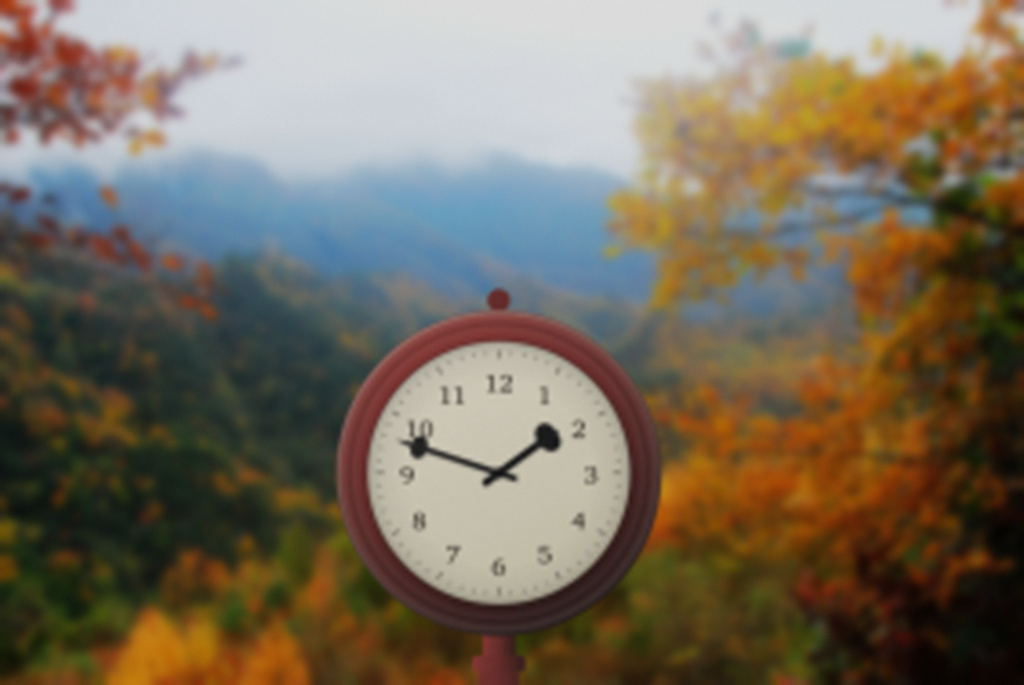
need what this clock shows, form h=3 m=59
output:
h=1 m=48
